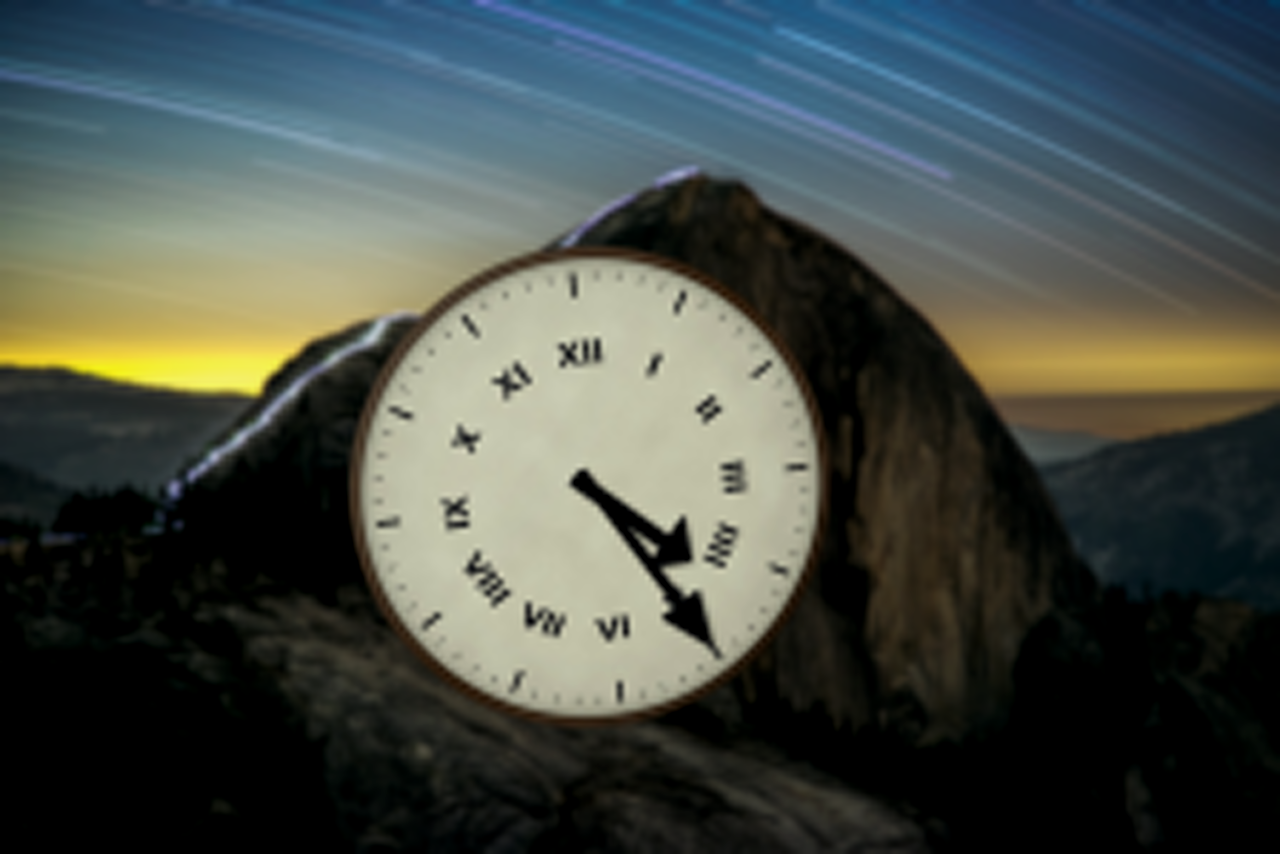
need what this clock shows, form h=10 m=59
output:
h=4 m=25
